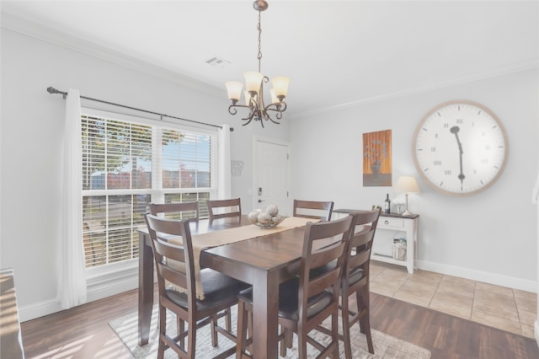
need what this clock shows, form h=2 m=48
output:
h=11 m=30
